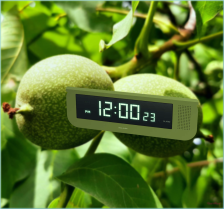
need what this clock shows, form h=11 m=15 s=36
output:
h=12 m=0 s=23
